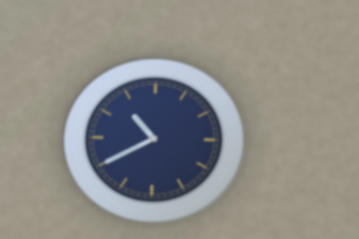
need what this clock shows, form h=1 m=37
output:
h=10 m=40
